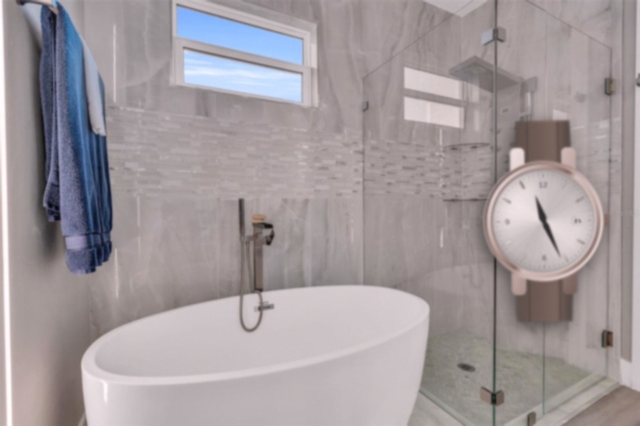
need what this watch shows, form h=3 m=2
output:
h=11 m=26
